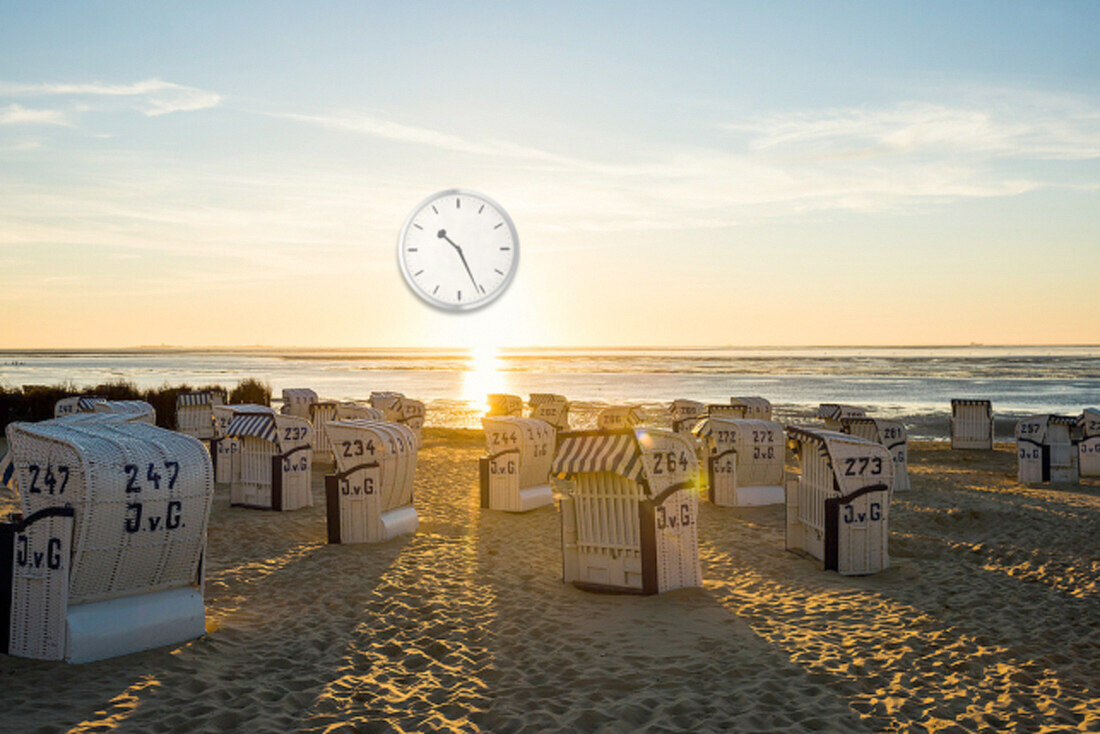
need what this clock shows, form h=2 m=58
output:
h=10 m=26
